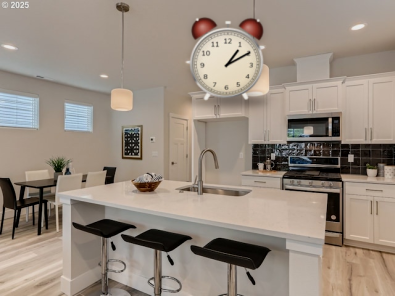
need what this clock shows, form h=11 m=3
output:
h=1 m=10
